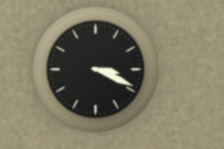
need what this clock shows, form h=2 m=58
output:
h=3 m=19
